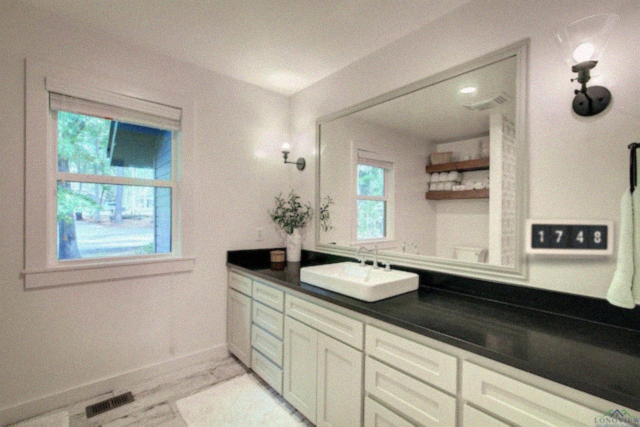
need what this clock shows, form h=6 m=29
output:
h=17 m=48
